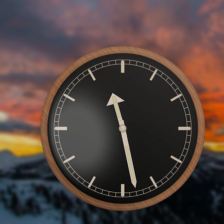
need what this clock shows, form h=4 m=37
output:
h=11 m=28
